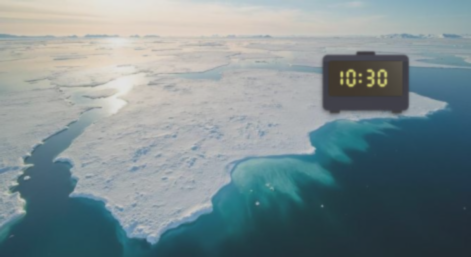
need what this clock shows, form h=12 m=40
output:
h=10 m=30
